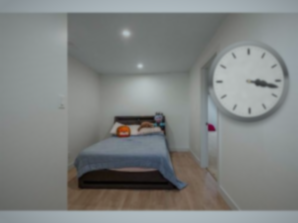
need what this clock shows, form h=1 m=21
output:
h=3 m=17
